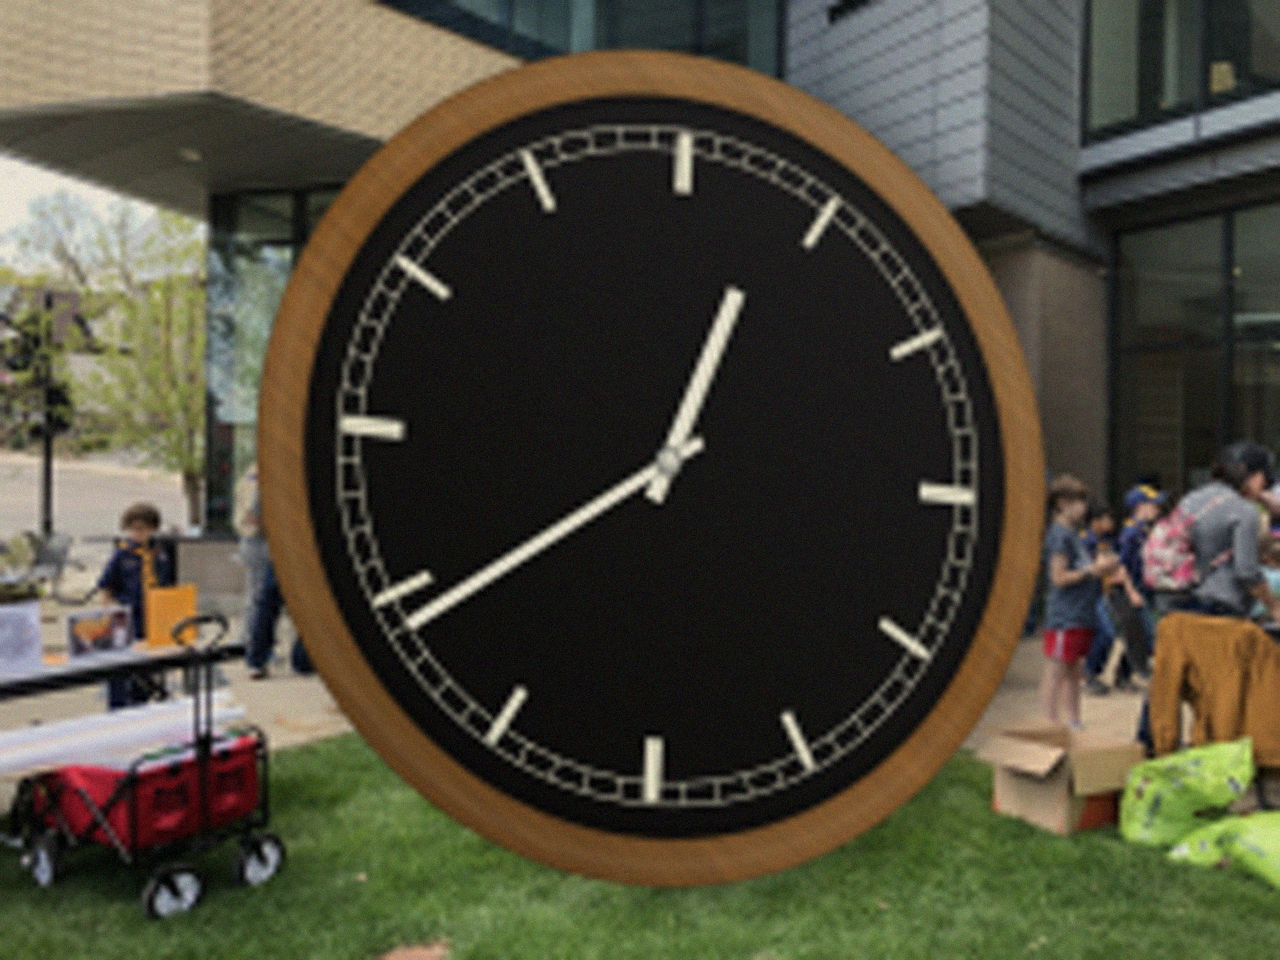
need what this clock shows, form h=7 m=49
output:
h=12 m=39
